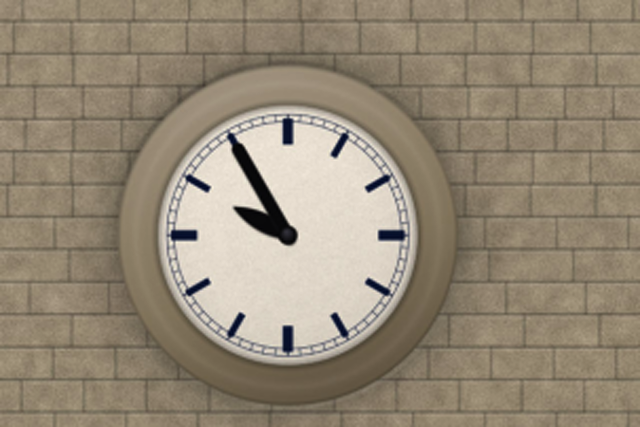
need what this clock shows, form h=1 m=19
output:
h=9 m=55
